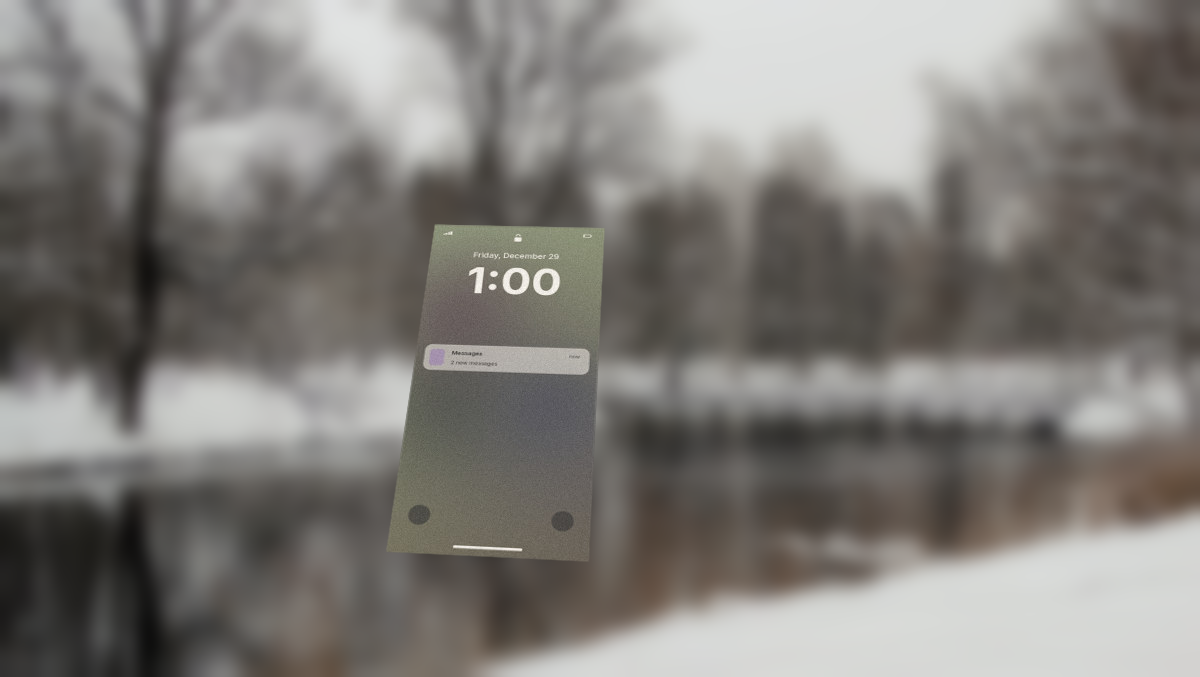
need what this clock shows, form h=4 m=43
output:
h=1 m=0
